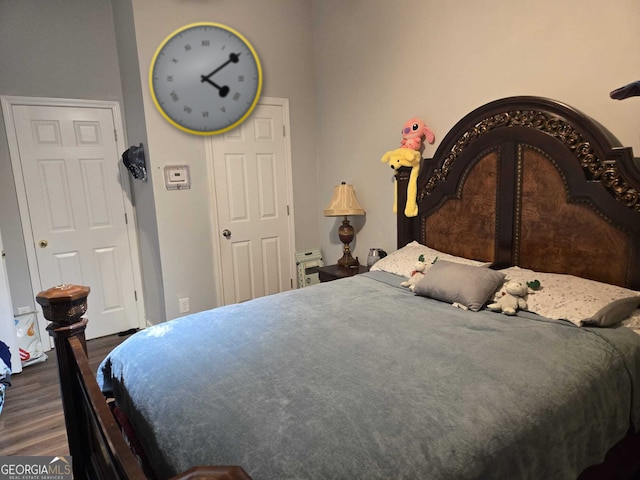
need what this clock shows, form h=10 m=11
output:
h=4 m=9
